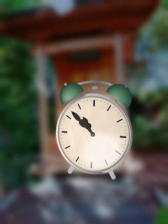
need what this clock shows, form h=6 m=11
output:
h=10 m=52
